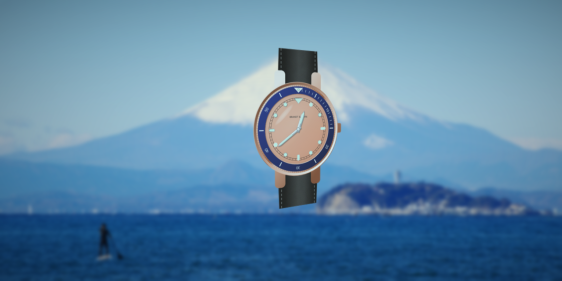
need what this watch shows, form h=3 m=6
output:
h=12 m=39
